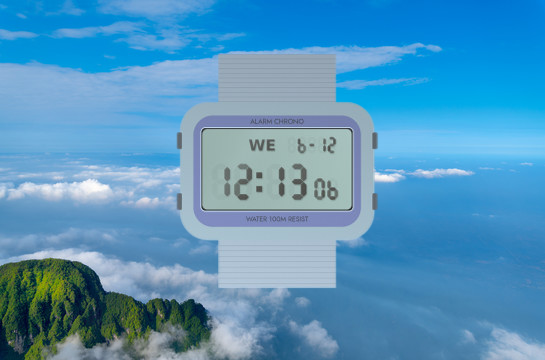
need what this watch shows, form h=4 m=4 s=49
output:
h=12 m=13 s=6
